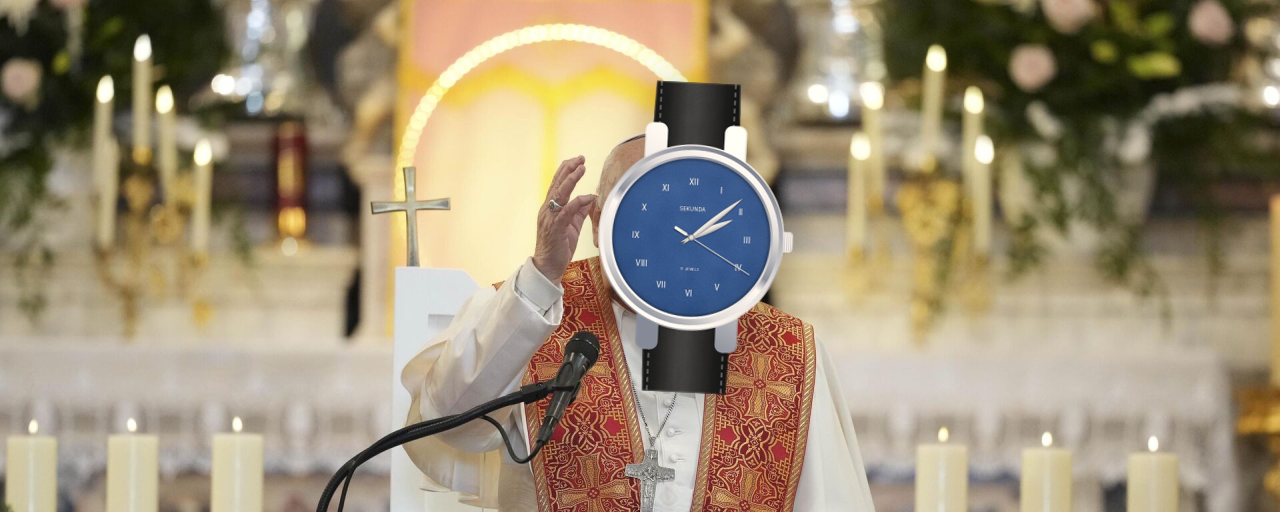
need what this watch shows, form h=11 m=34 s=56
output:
h=2 m=8 s=20
